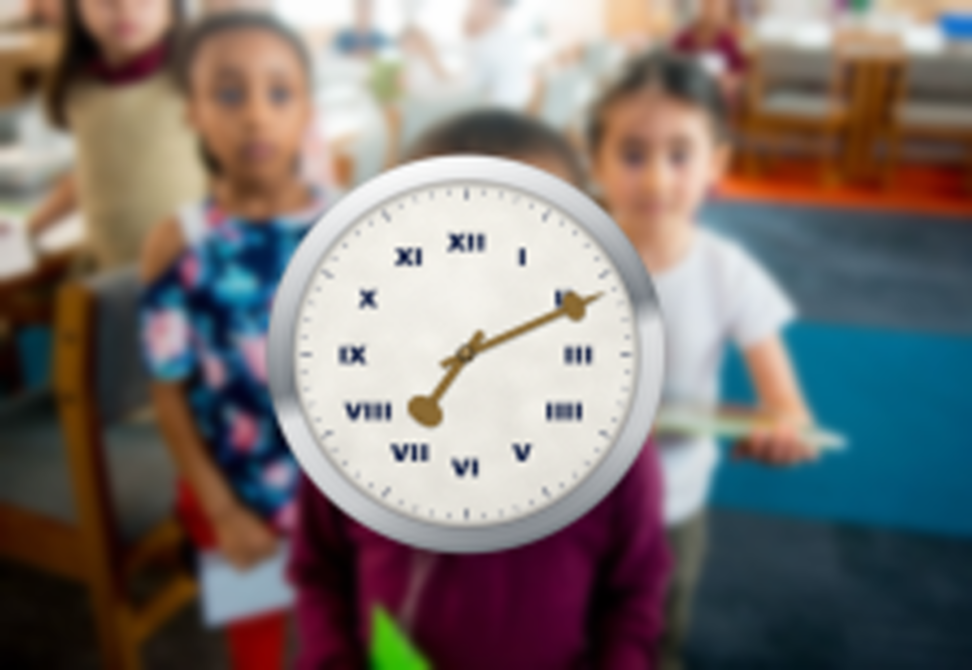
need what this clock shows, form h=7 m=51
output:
h=7 m=11
